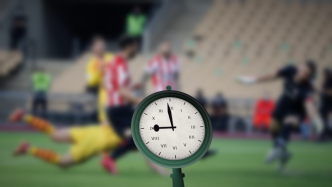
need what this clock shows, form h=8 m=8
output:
h=8 m=59
